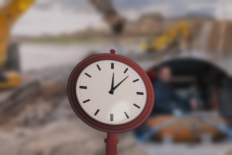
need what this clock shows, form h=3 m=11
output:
h=12 m=7
